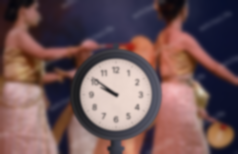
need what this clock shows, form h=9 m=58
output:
h=9 m=51
